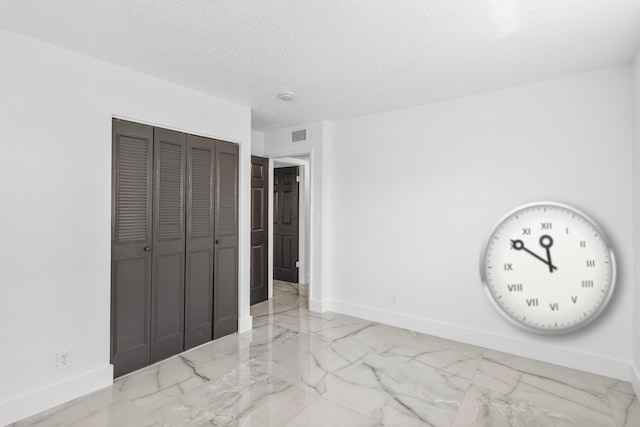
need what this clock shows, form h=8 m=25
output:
h=11 m=51
